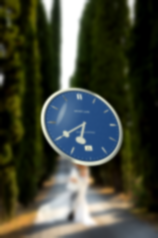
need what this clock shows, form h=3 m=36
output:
h=6 m=40
